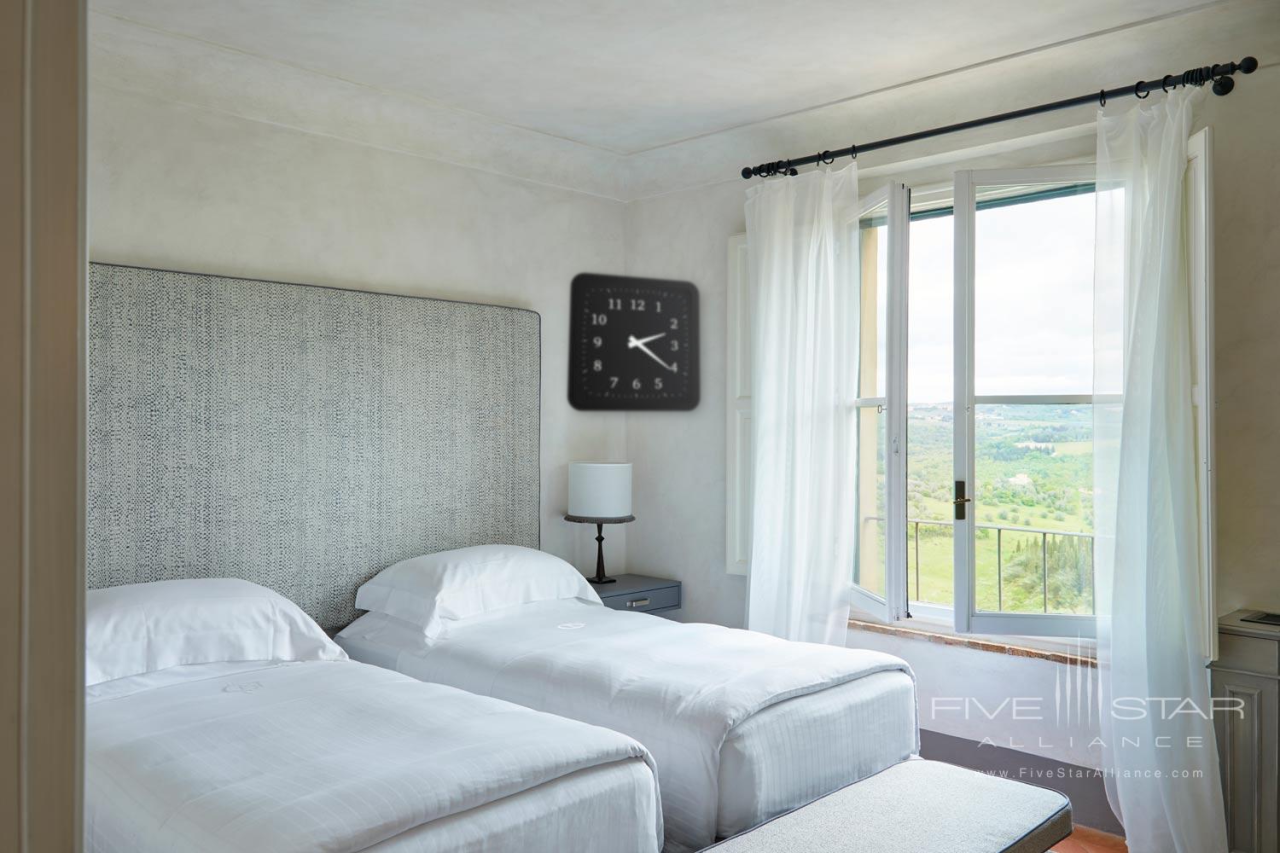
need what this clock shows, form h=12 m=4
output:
h=2 m=21
